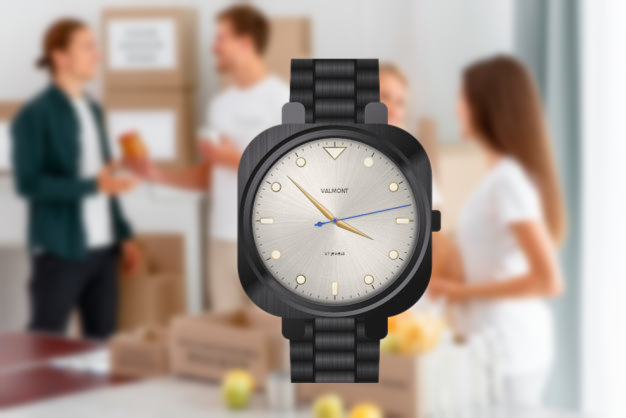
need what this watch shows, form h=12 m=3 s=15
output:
h=3 m=52 s=13
